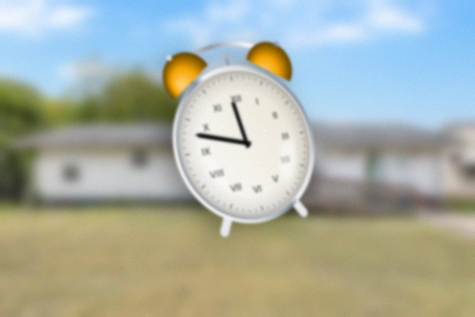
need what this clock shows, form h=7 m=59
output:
h=11 m=48
